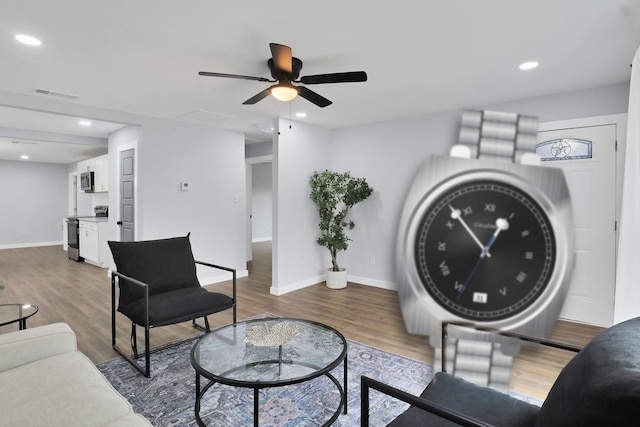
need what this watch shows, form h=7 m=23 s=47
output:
h=12 m=52 s=34
